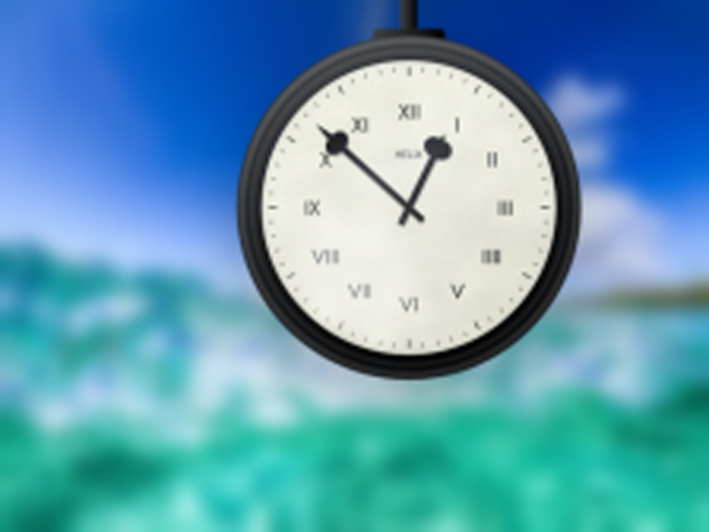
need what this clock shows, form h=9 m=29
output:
h=12 m=52
